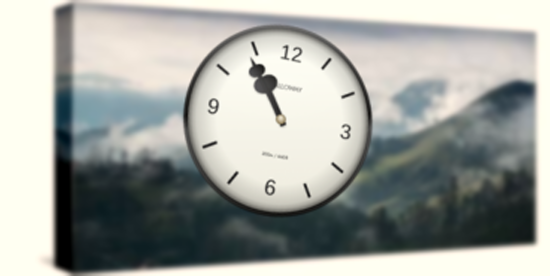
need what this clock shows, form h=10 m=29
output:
h=10 m=54
